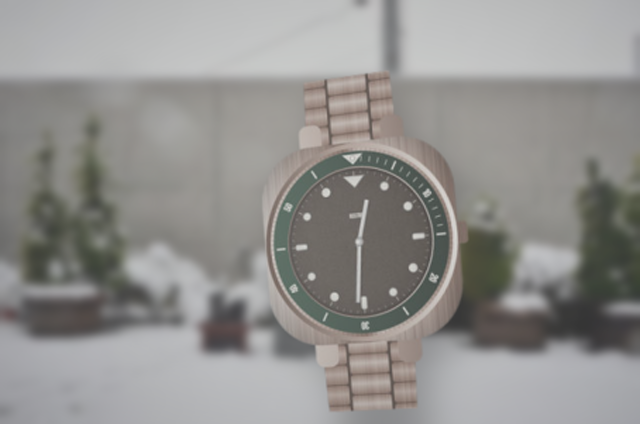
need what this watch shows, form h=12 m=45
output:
h=12 m=31
